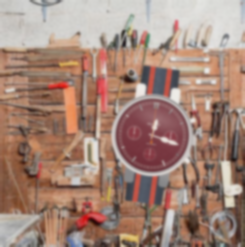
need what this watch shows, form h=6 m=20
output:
h=12 m=17
